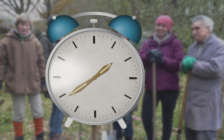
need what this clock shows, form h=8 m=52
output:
h=1 m=39
